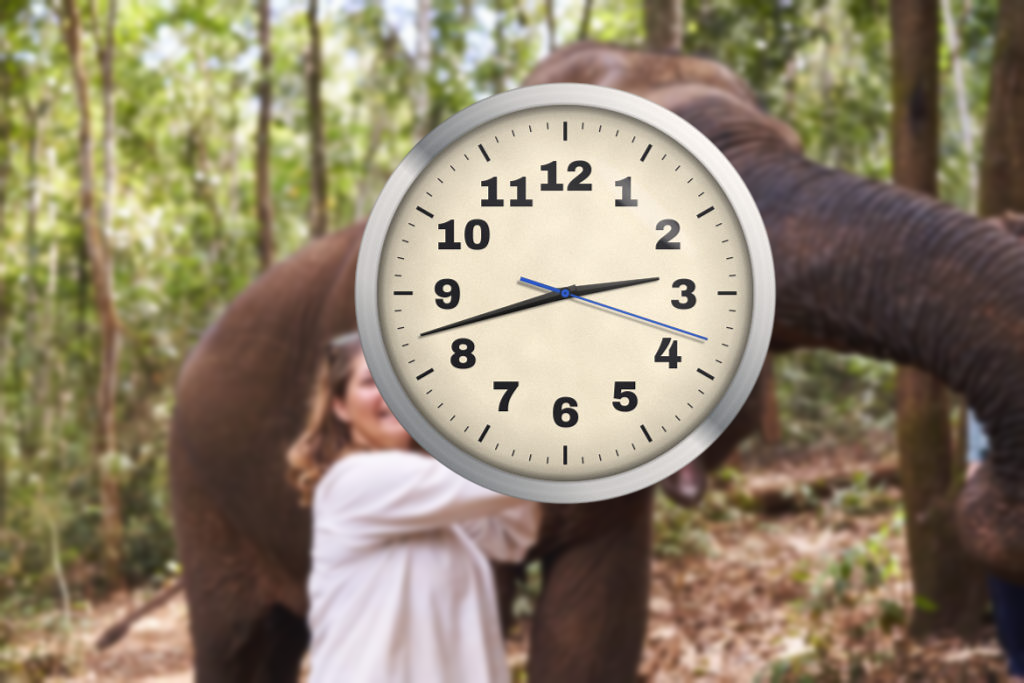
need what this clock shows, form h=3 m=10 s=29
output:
h=2 m=42 s=18
